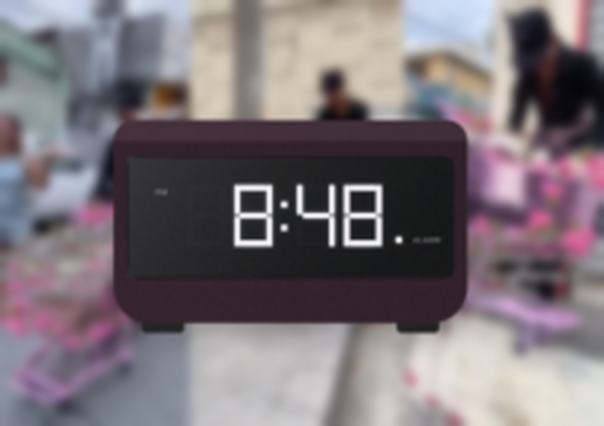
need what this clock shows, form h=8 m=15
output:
h=8 m=48
